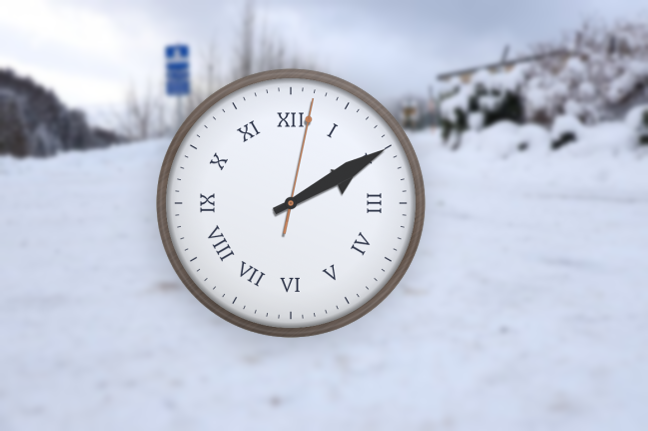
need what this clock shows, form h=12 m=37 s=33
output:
h=2 m=10 s=2
